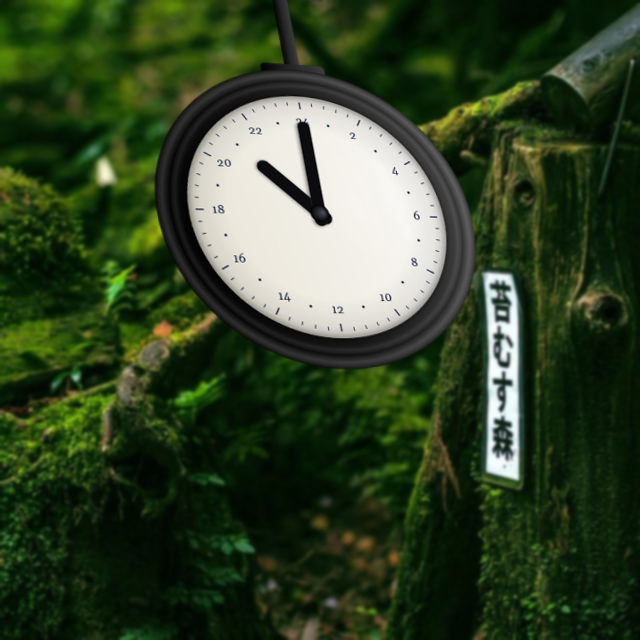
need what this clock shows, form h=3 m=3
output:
h=21 m=0
